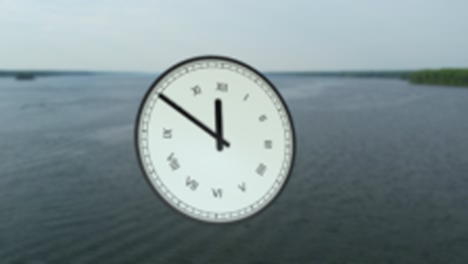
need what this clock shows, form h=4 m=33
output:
h=11 m=50
